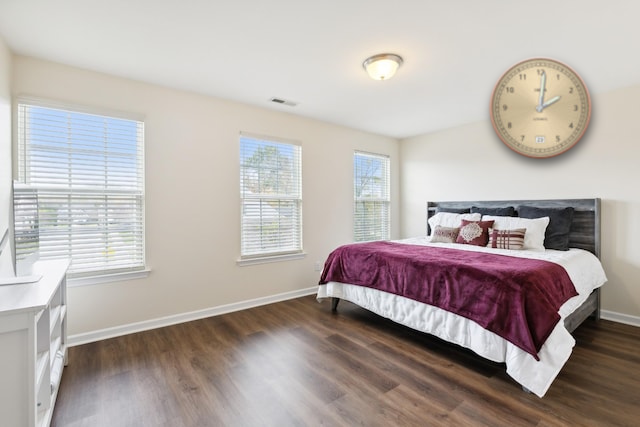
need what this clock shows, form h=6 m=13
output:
h=2 m=1
